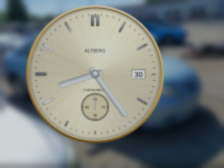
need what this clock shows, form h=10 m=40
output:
h=8 m=24
